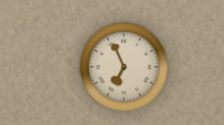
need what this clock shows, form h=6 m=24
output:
h=6 m=56
